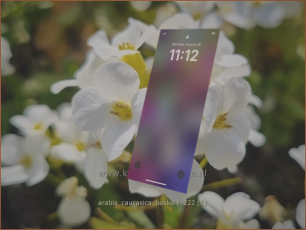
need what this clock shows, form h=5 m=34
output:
h=11 m=12
